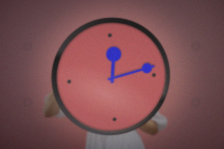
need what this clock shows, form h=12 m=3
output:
h=12 m=13
